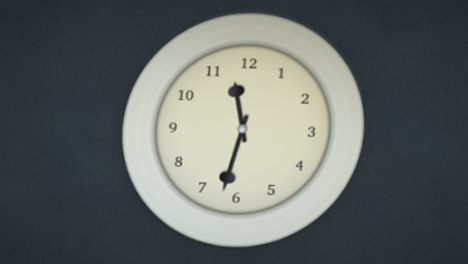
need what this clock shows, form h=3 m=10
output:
h=11 m=32
